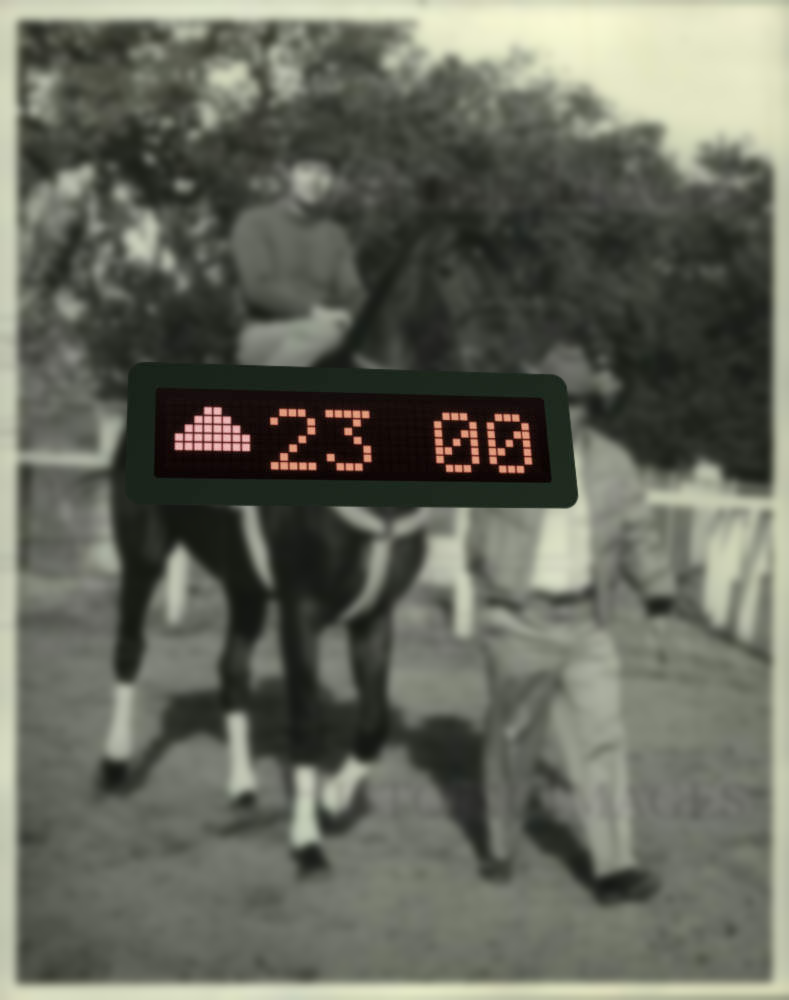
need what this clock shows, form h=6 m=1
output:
h=23 m=0
